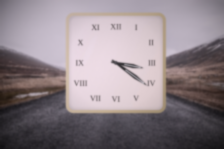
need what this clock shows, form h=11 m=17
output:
h=3 m=21
